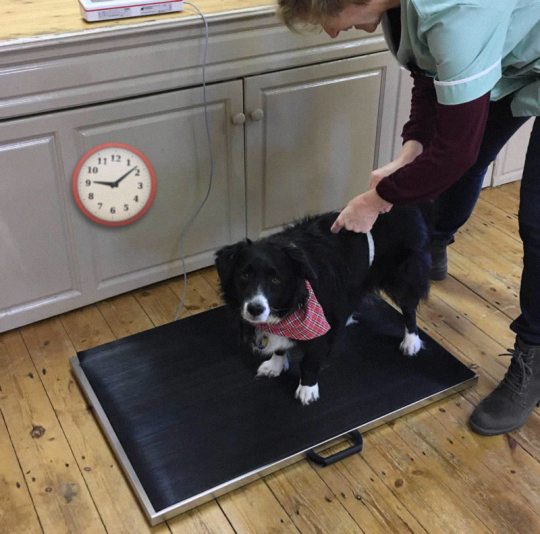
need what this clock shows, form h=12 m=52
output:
h=9 m=8
